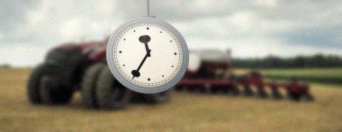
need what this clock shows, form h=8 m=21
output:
h=11 m=35
